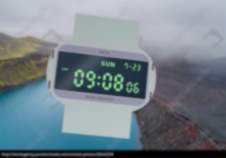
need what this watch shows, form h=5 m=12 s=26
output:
h=9 m=8 s=6
